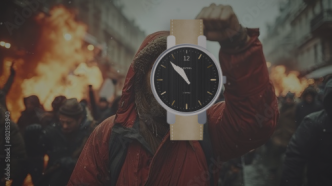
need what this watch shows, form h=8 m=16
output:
h=10 m=53
